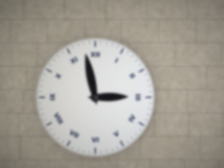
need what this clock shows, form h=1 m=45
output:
h=2 m=58
